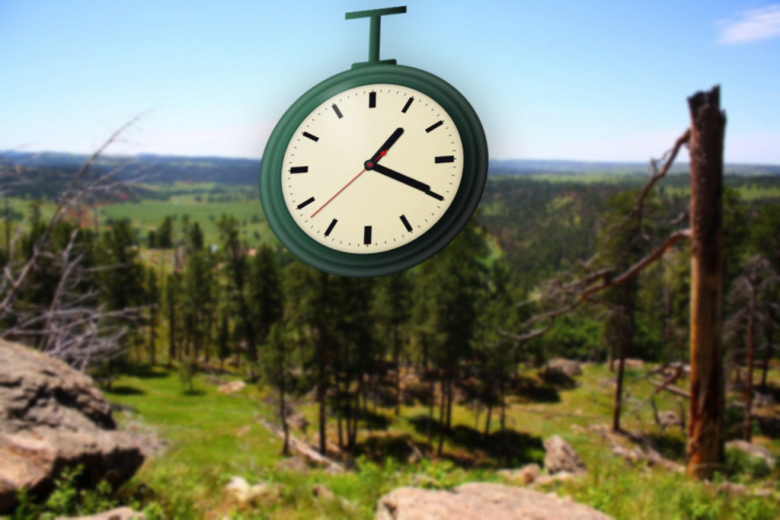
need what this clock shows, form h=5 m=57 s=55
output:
h=1 m=19 s=38
